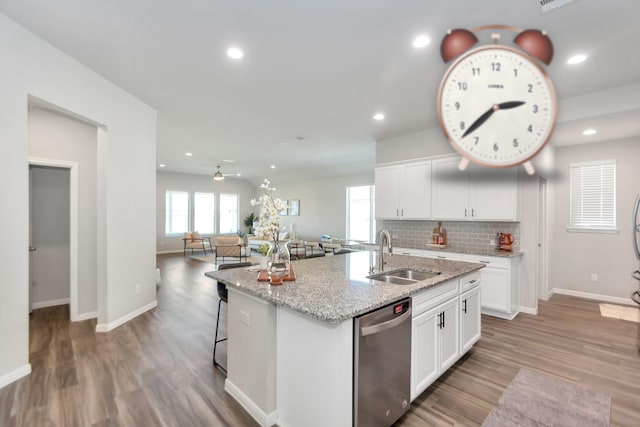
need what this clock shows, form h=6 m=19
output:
h=2 m=38
